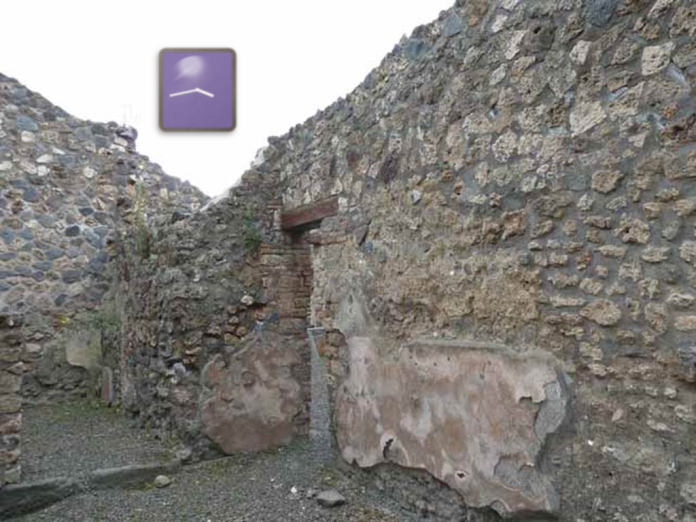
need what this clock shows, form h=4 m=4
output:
h=3 m=43
